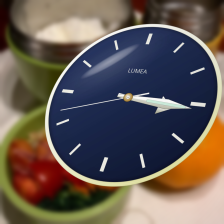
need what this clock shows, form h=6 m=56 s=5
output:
h=3 m=15 s=42
